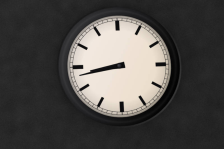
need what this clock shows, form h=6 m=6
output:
h=8 m=43
